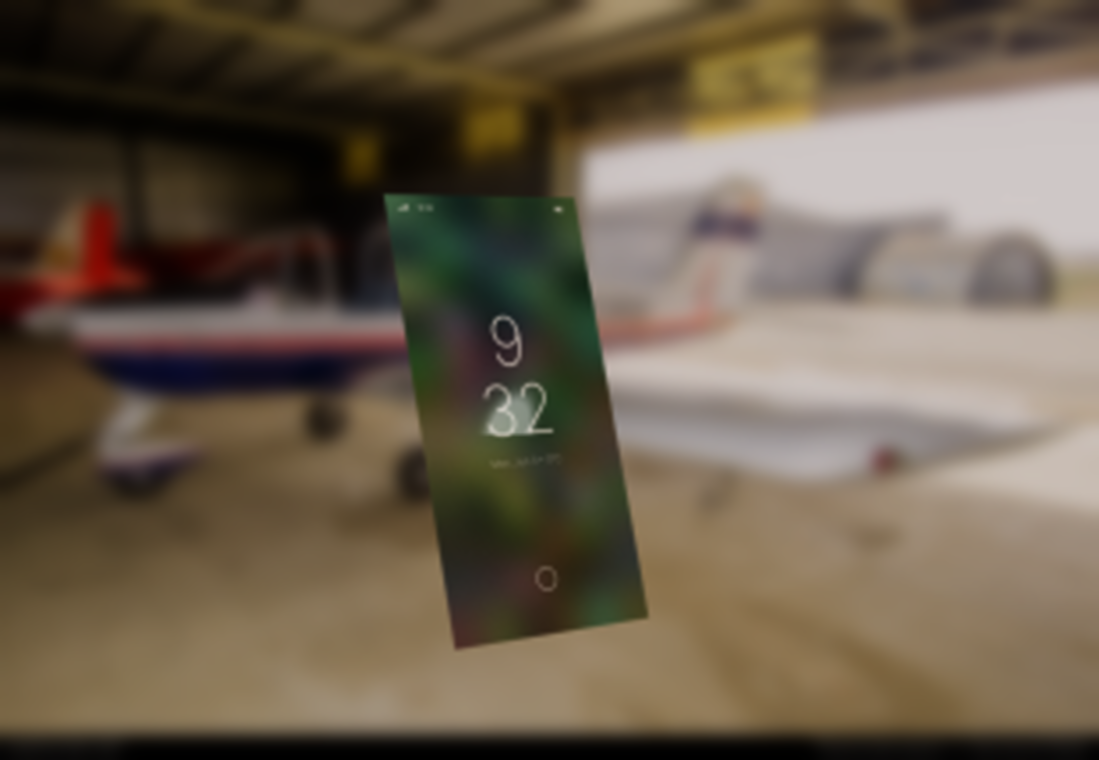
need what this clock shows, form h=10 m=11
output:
h=9 m=32
